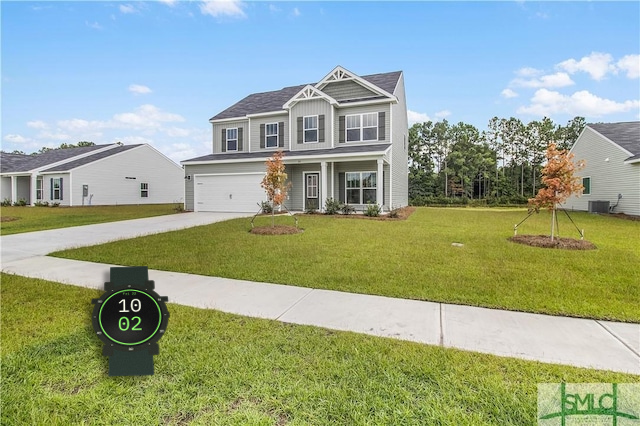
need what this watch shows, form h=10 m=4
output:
h=10 m=2
